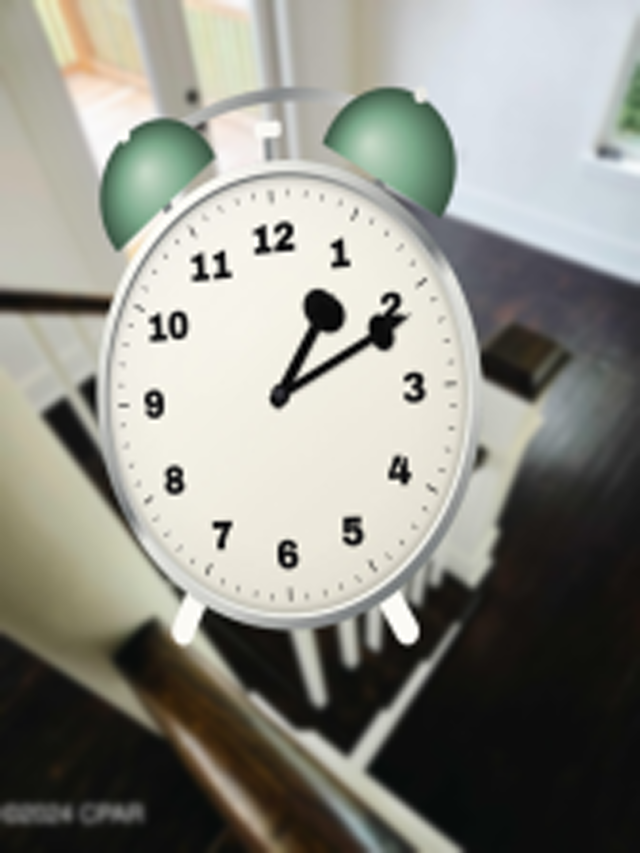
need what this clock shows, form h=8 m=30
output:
h=1 m=11
